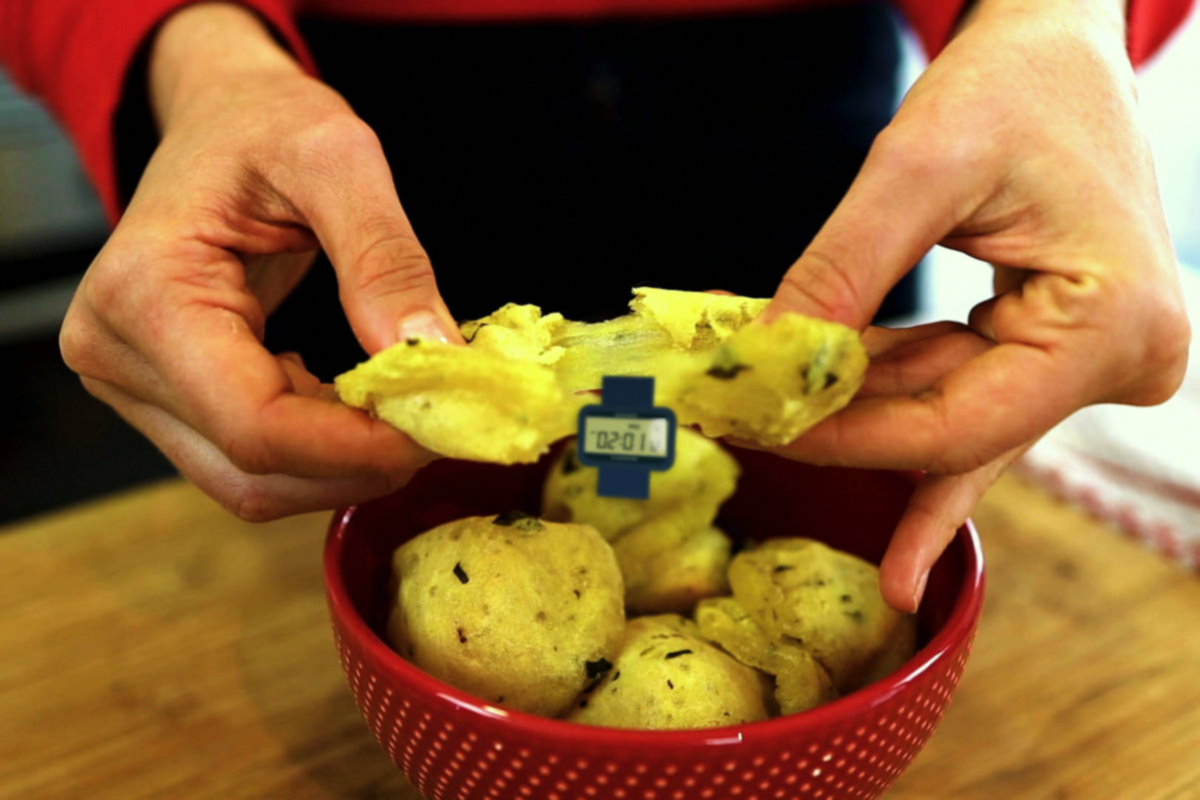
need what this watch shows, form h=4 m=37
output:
h=2 m=1
